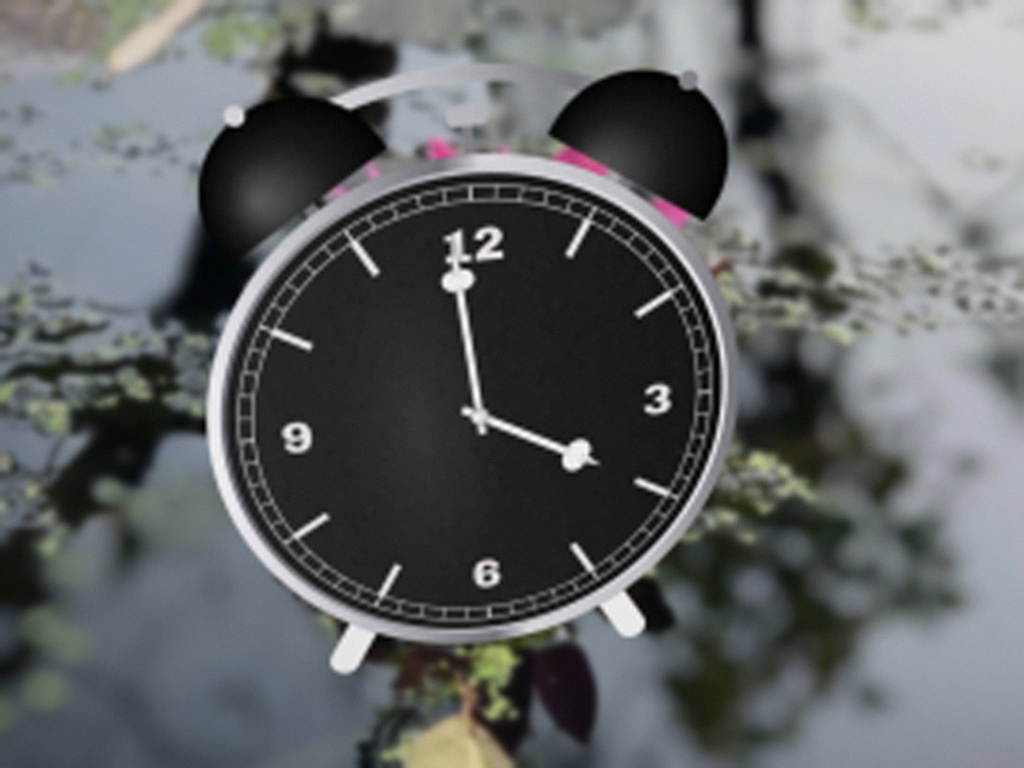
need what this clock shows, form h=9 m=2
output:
h=3 m=59
